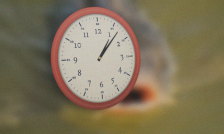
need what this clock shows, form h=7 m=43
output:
h=1 m=7
